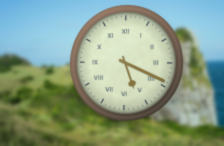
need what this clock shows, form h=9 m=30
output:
h=5 m=19
